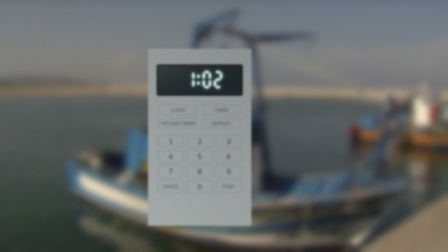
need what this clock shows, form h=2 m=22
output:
h=1 m=2
